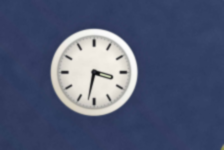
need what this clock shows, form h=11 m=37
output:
h=3 m=32
